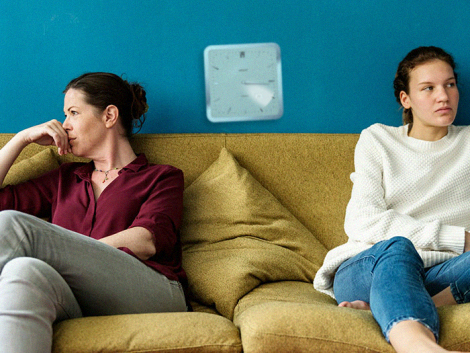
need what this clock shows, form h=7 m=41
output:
h=3 m=16
